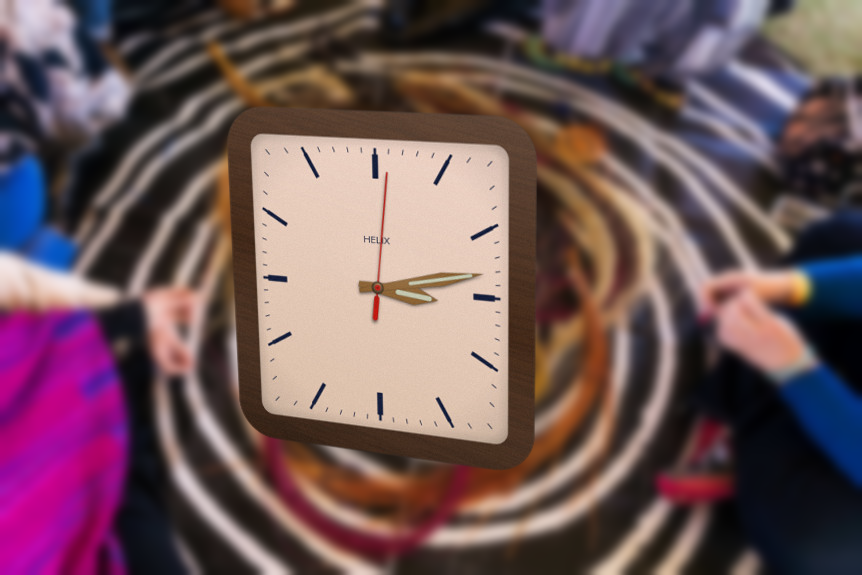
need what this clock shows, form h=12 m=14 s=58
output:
h=3 m=13 s=1
